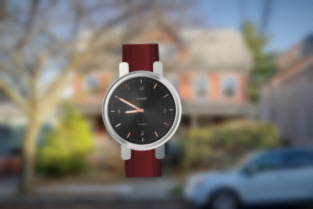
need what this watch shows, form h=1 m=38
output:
h=8 m=50
